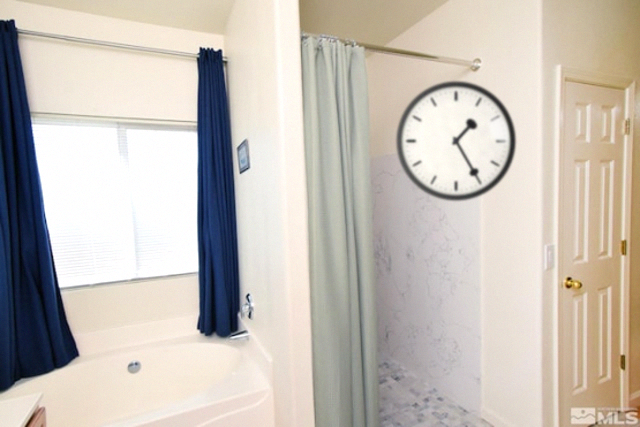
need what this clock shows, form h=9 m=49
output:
h=1 m=25
